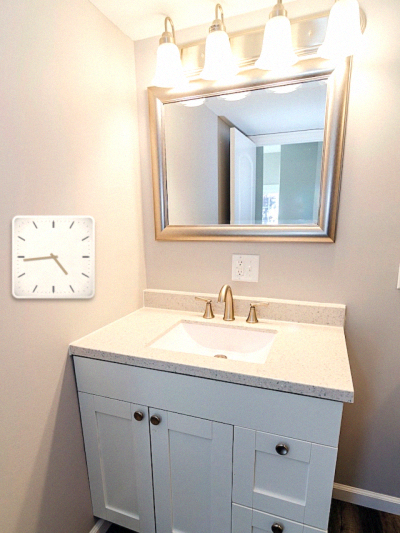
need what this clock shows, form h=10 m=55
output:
h=4 m=44
